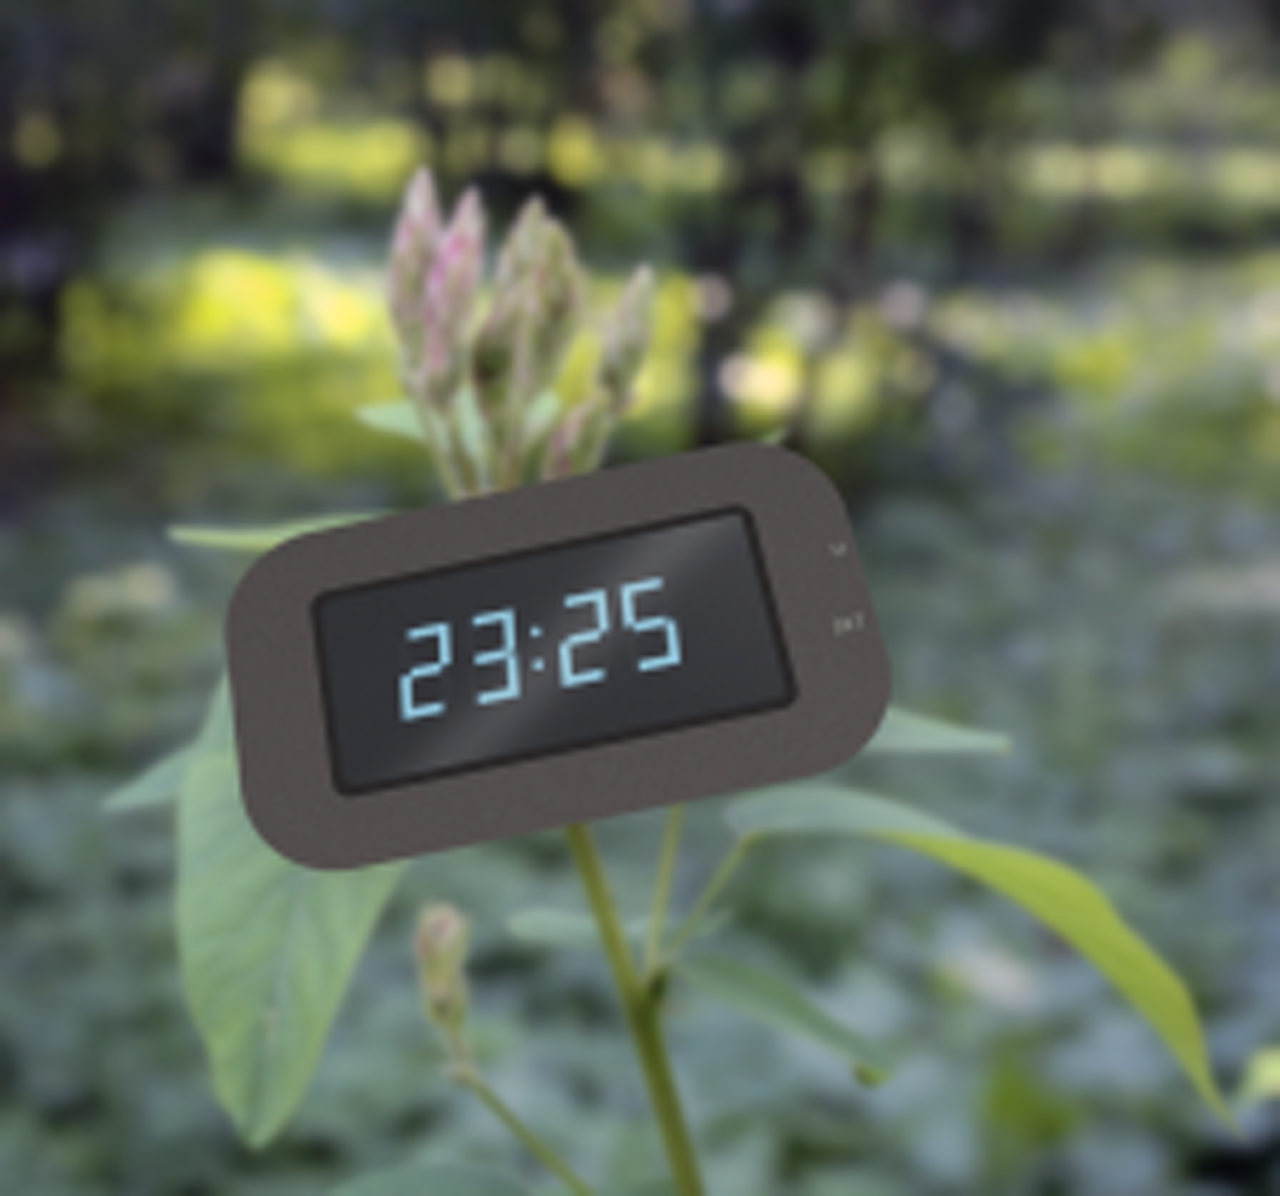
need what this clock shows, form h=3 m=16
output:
h=23 m=25
